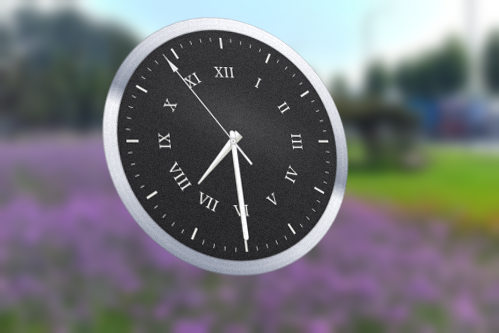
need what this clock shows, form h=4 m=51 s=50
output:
h=7 m=29 s=54
